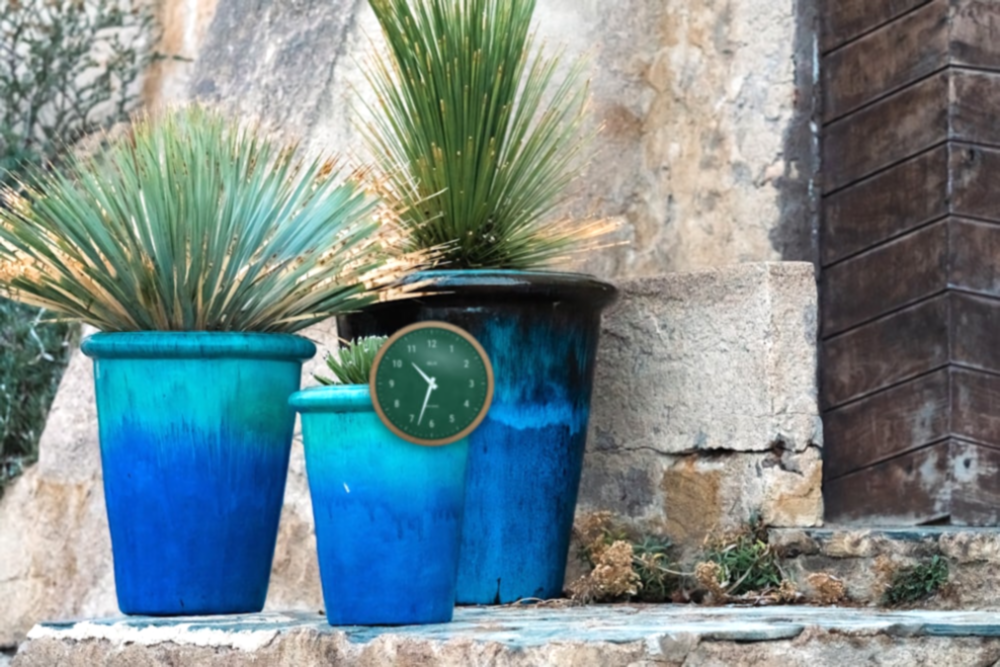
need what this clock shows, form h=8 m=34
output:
h=10 m=33
